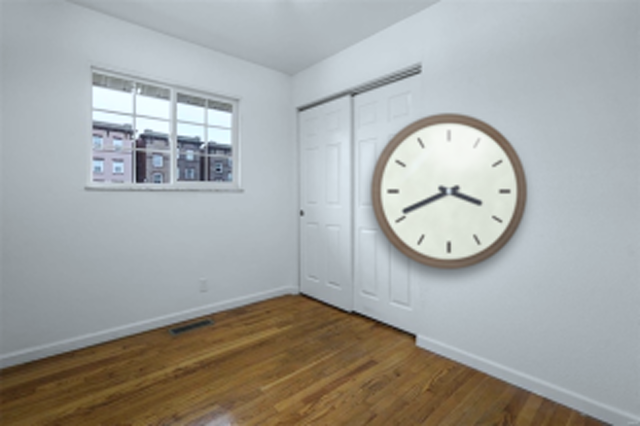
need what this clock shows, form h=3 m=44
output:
h=3 m=41
